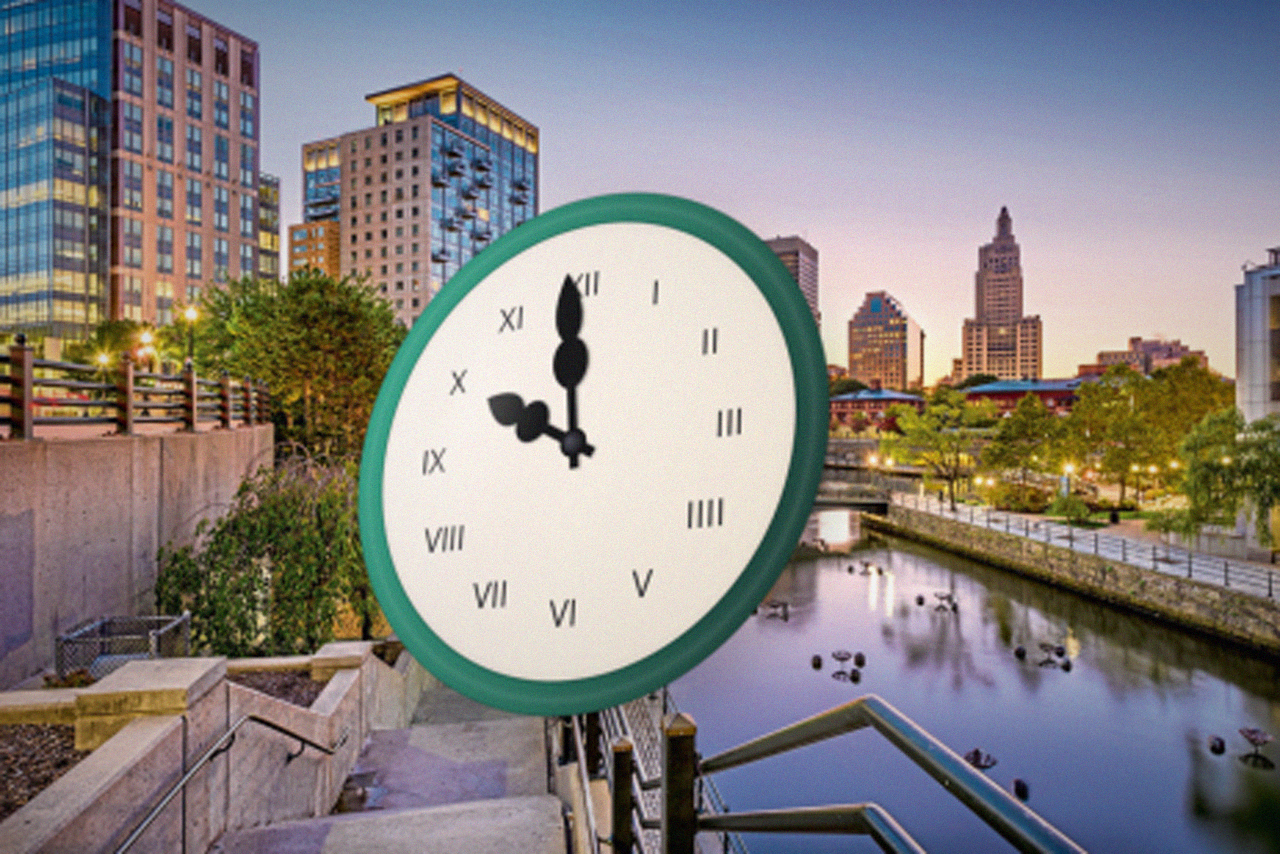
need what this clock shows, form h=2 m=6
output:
h=9 m=59
